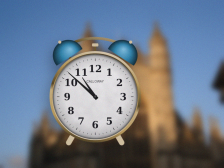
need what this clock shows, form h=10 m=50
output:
h=10 m=52
